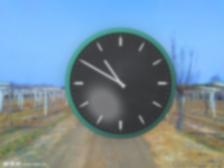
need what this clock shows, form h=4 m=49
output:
h=10 m=50
